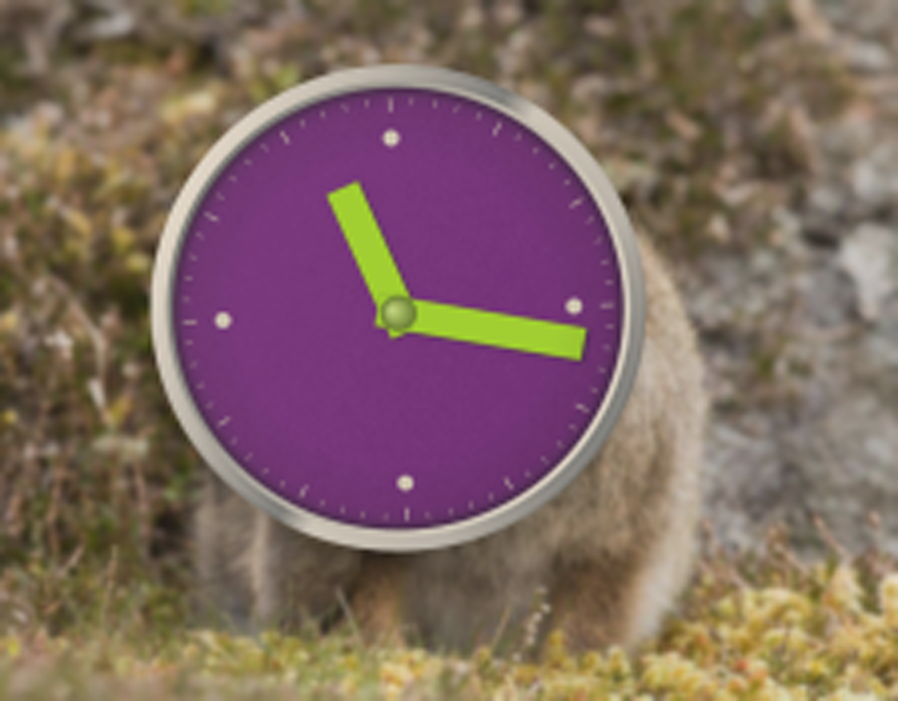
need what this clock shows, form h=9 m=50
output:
h=11 m=17
